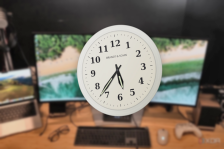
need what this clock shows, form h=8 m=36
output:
h=5 m=37
